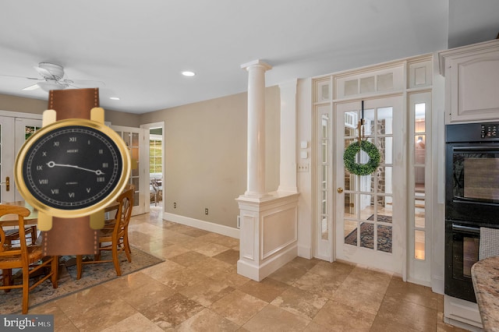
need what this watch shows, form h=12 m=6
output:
h=9 m=18
